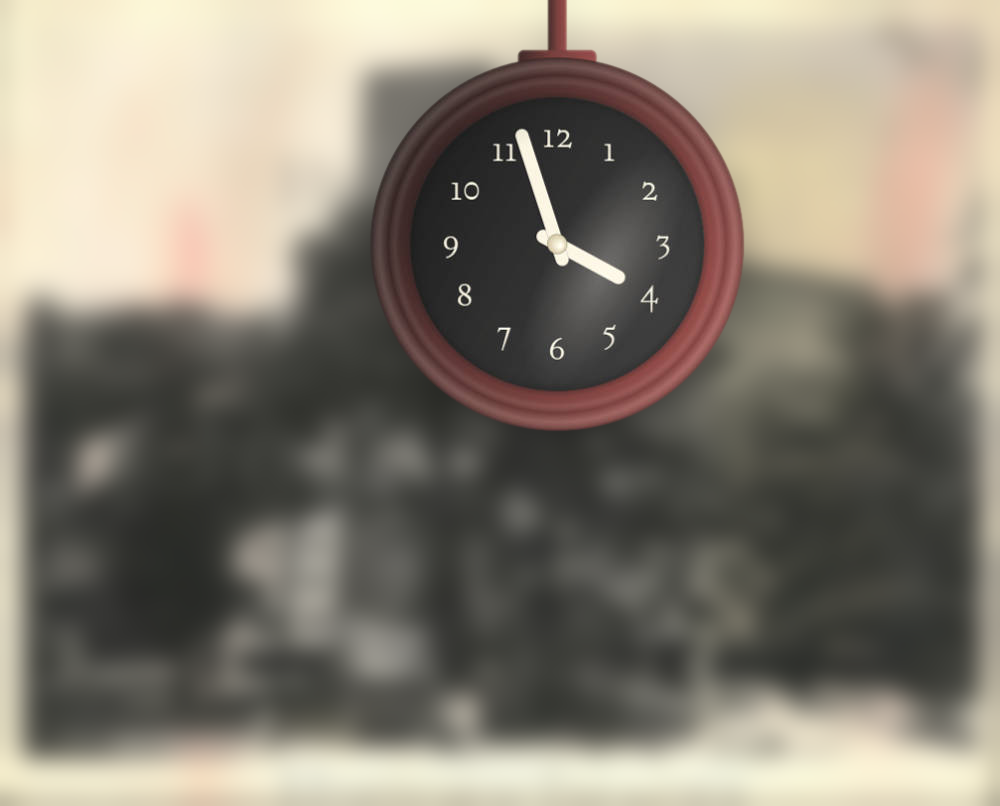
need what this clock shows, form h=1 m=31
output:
h=3 m=57
